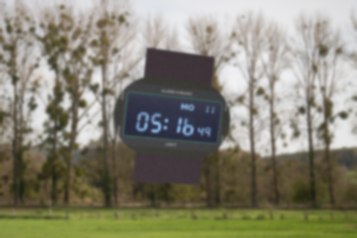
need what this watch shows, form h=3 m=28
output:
h=5 m=16
